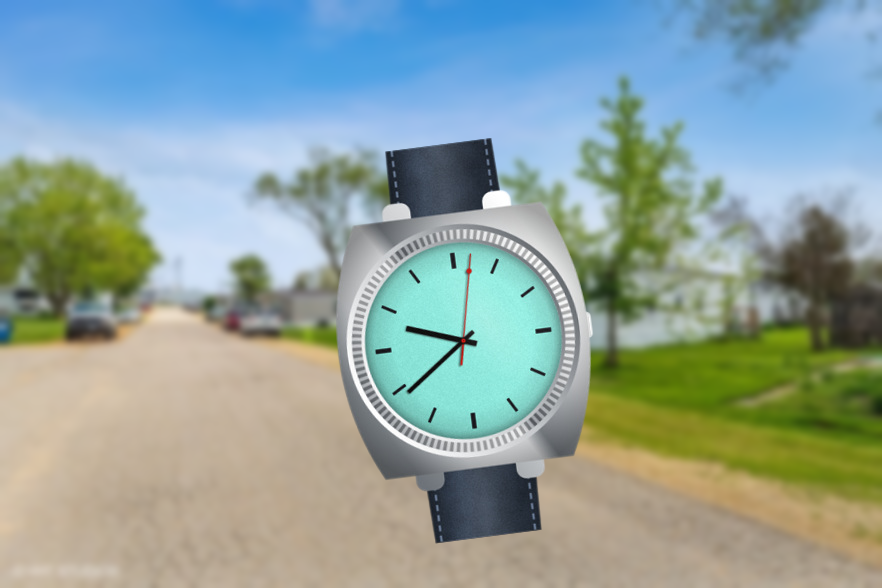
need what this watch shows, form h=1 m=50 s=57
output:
h=9 m=39 s=2
